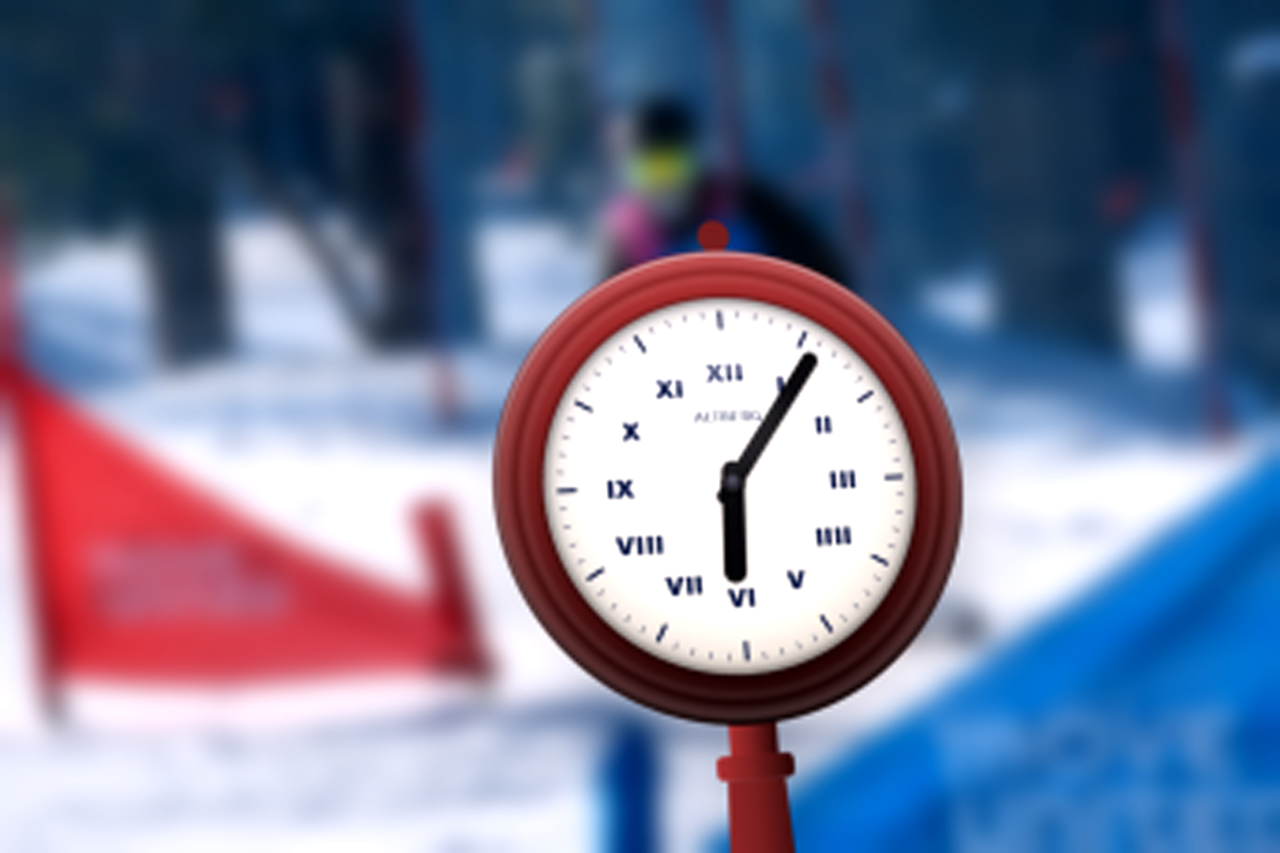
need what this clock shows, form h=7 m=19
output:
h=6 m=6
